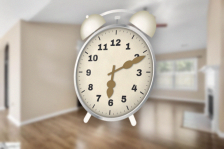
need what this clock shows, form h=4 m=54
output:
h=6 m=11
